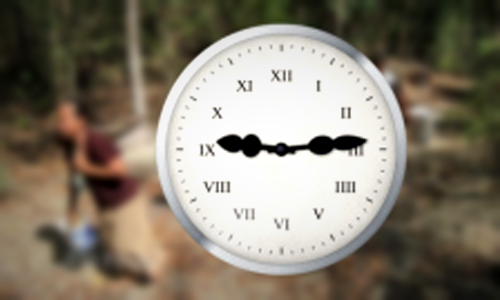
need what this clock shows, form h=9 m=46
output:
h=9 m=14
